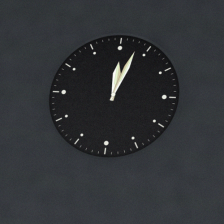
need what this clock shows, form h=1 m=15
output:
h=12 m=3
